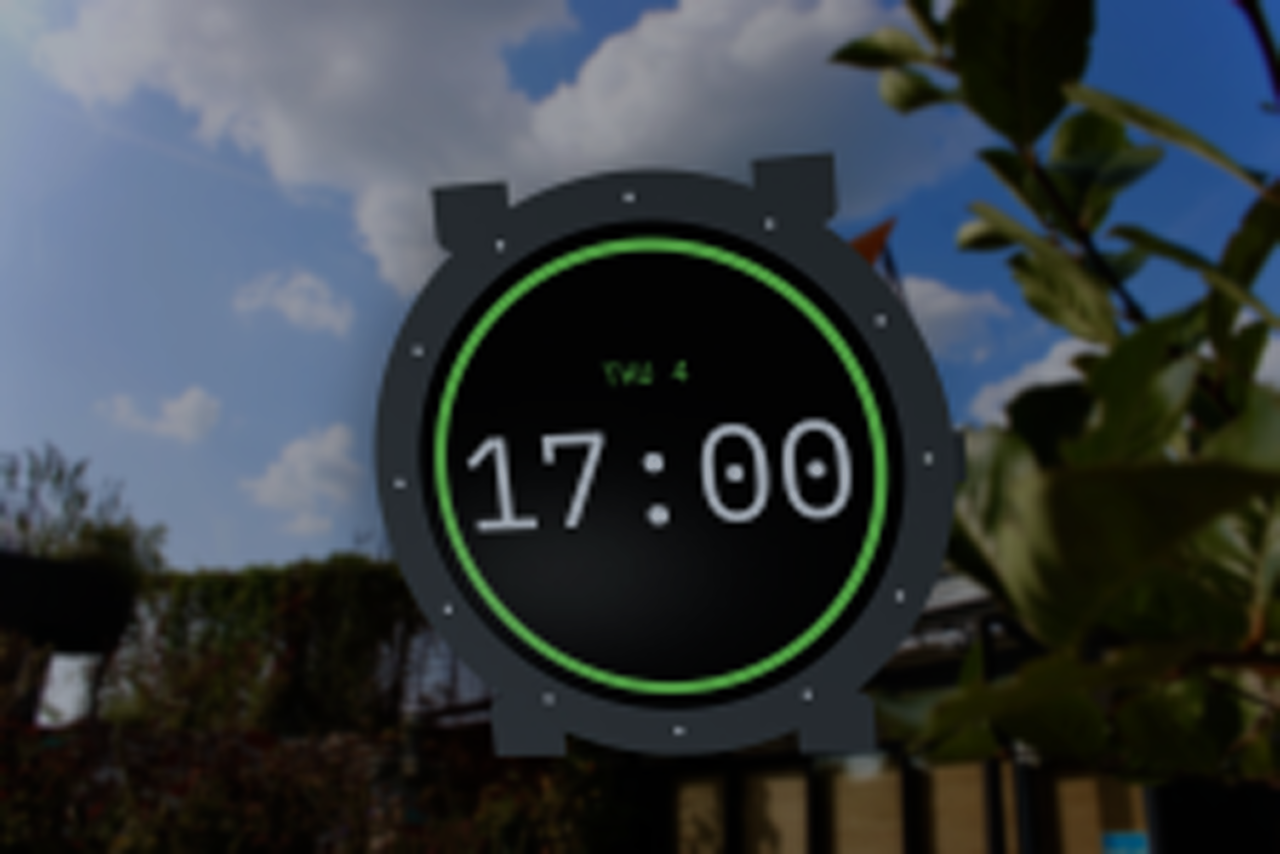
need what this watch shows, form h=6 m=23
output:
h=17 m=0
